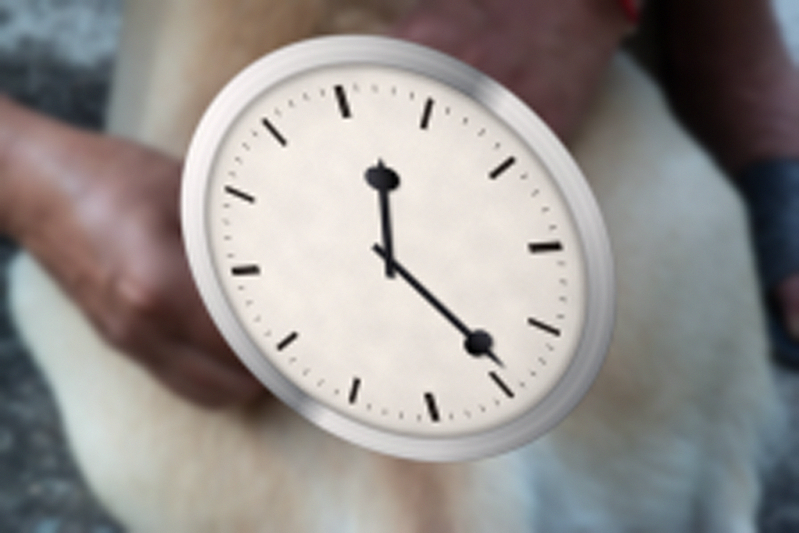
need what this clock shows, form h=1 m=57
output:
h=12 m=24
